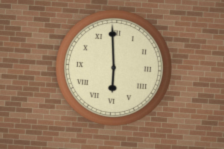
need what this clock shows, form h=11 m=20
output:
h=5 m=59
